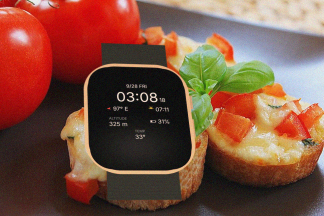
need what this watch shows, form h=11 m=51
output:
h=3 m=8
